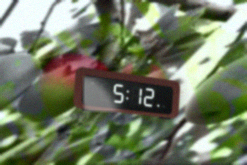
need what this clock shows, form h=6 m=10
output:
h=5 m=12
